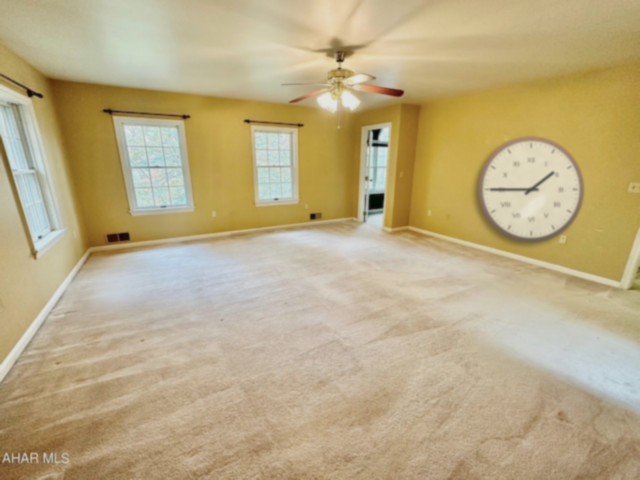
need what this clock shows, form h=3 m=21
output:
h=1 m=45
